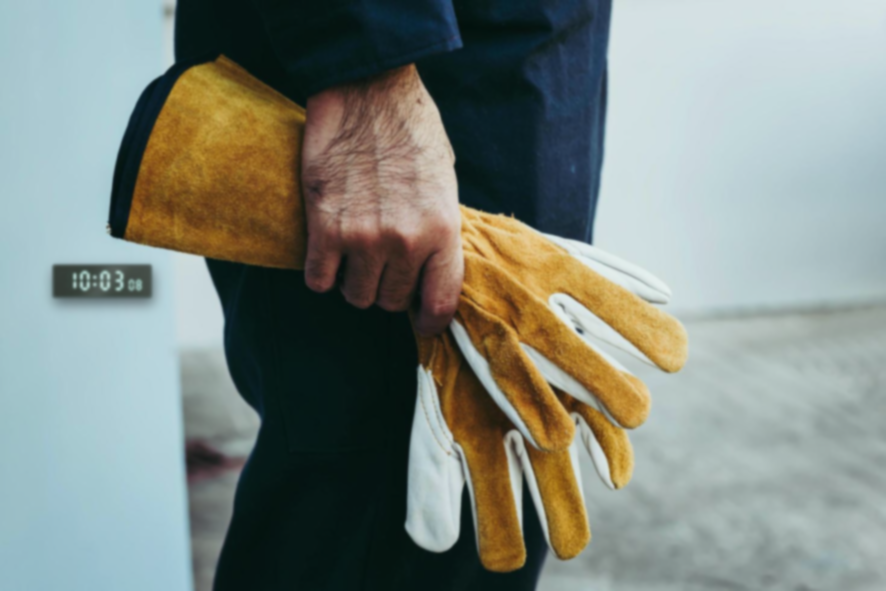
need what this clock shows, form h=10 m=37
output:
h=10 m=3
